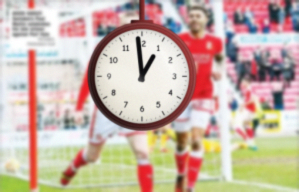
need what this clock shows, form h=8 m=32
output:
h=12 m=59
